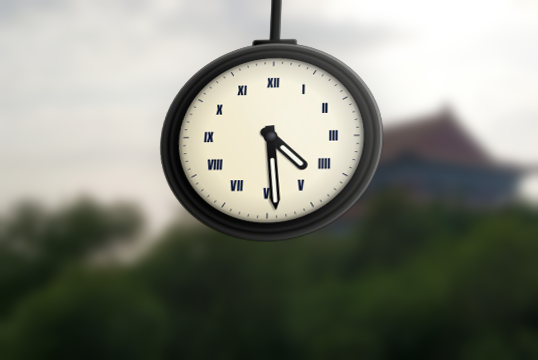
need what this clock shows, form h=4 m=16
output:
h=4 m=29
